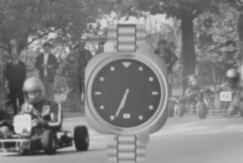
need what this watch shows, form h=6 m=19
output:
h=6 m=34
